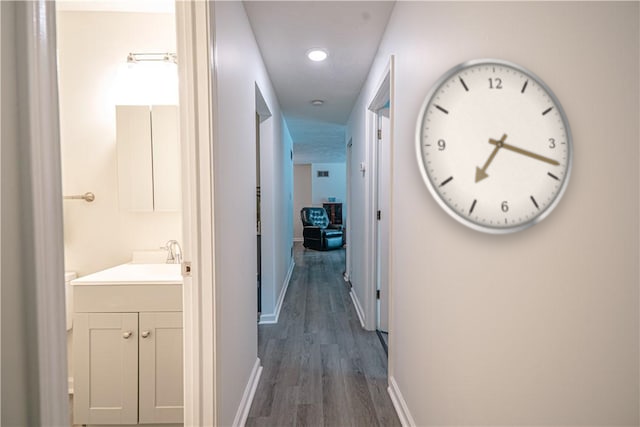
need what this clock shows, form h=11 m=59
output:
h=7 m=18
